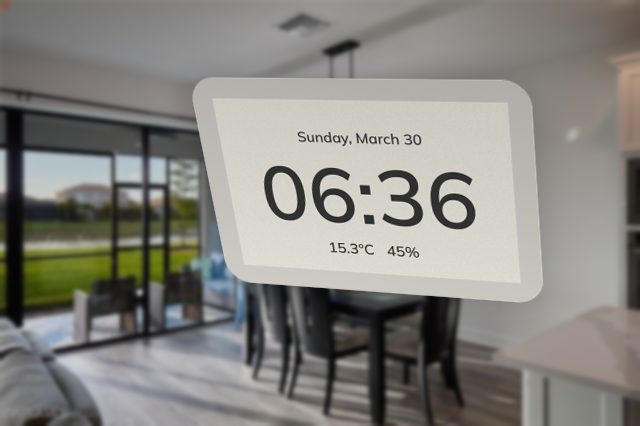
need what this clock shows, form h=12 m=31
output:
h=6 m=36
